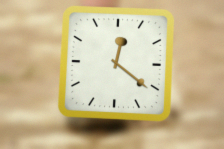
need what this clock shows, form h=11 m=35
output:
h=12 m=21
